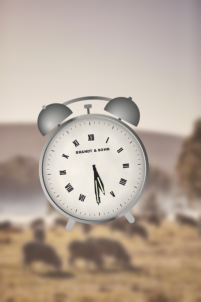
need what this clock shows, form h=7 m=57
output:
h=5 m=30
